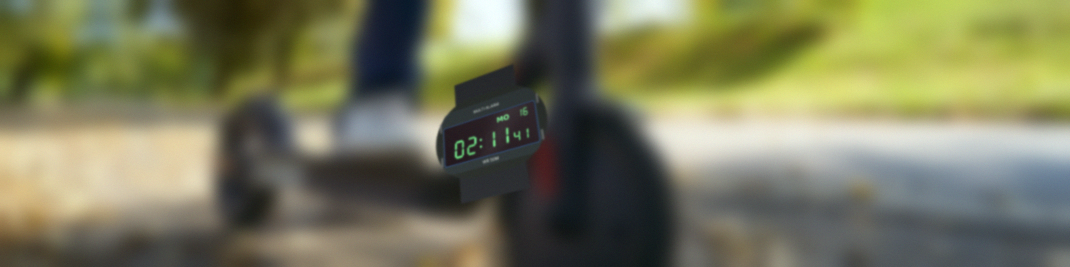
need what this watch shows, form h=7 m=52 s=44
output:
h=2 m=11 s=41
